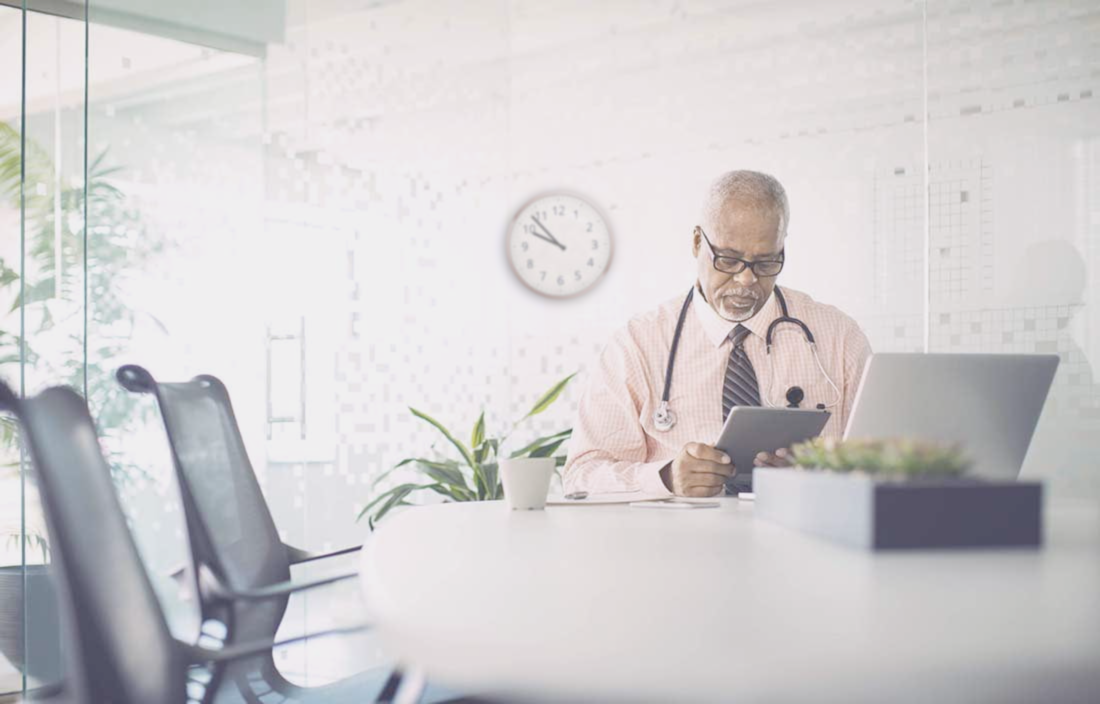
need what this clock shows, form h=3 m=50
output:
h=9 m=53
